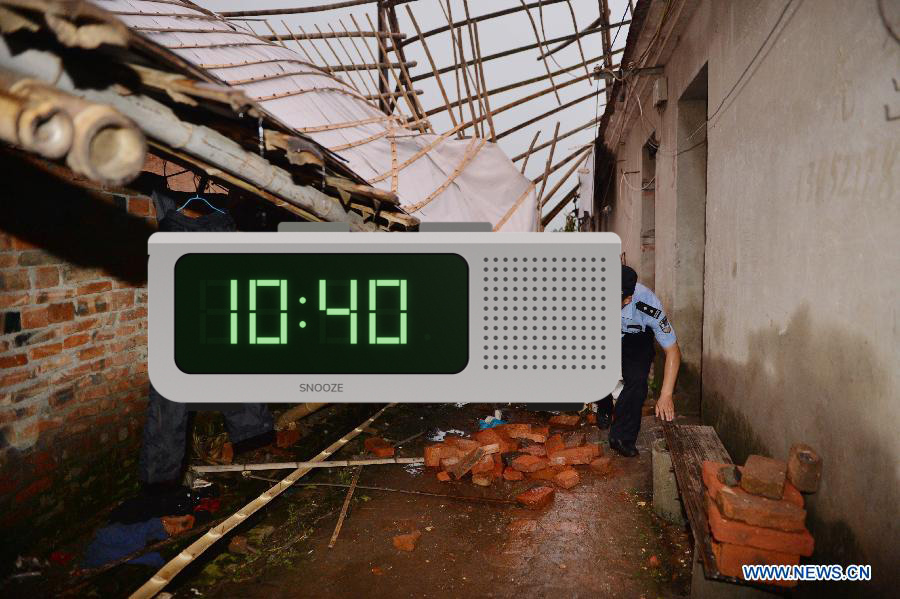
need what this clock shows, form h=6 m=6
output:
h=10 m=40
